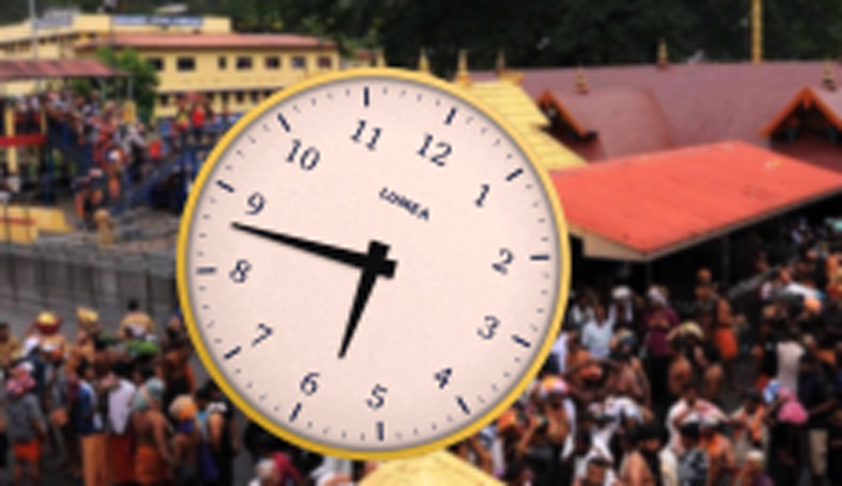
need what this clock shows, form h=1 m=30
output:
h=5 m=43
